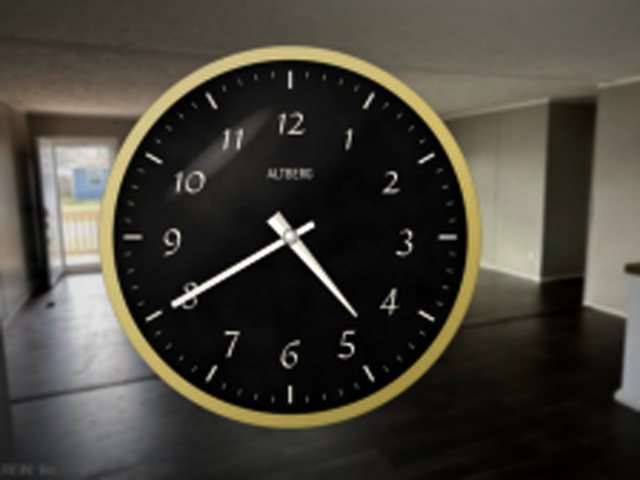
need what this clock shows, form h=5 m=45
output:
h=4 m=40
